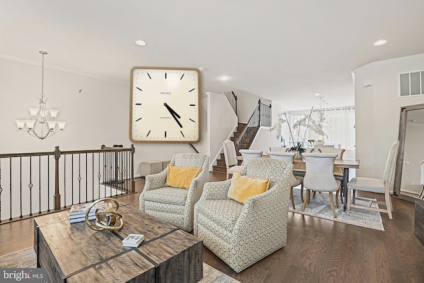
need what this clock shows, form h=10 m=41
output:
h=4 m=24
